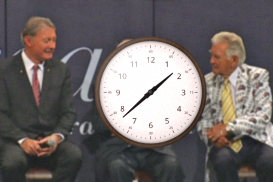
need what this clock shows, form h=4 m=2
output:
h=1 m=38
